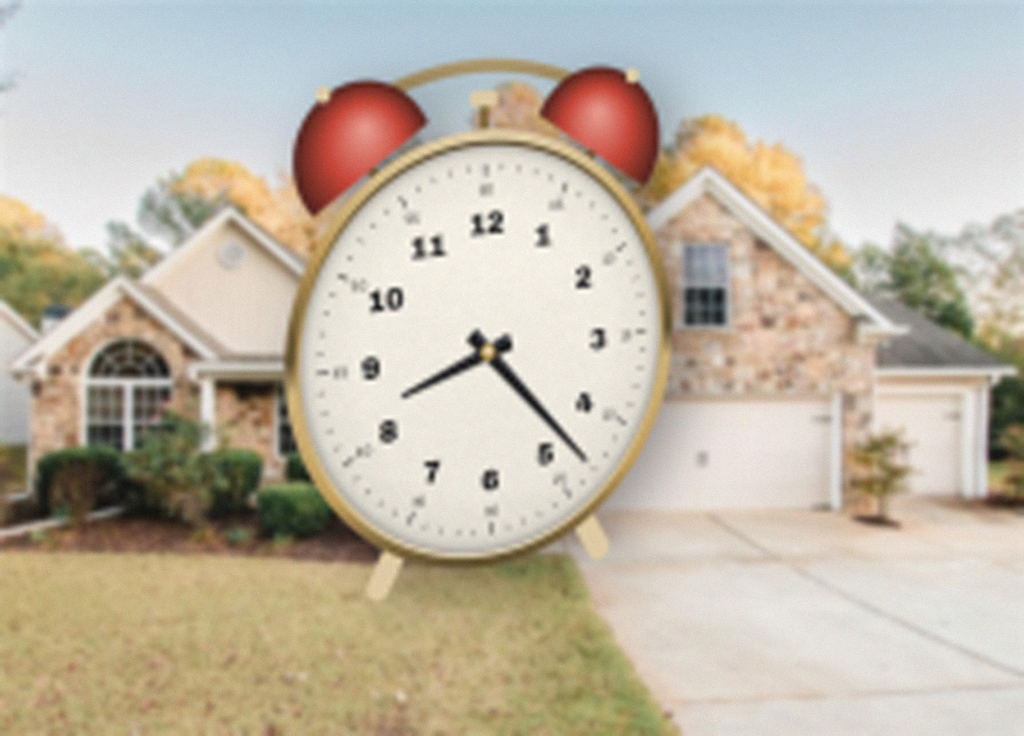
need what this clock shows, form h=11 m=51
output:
h=8 m=23
